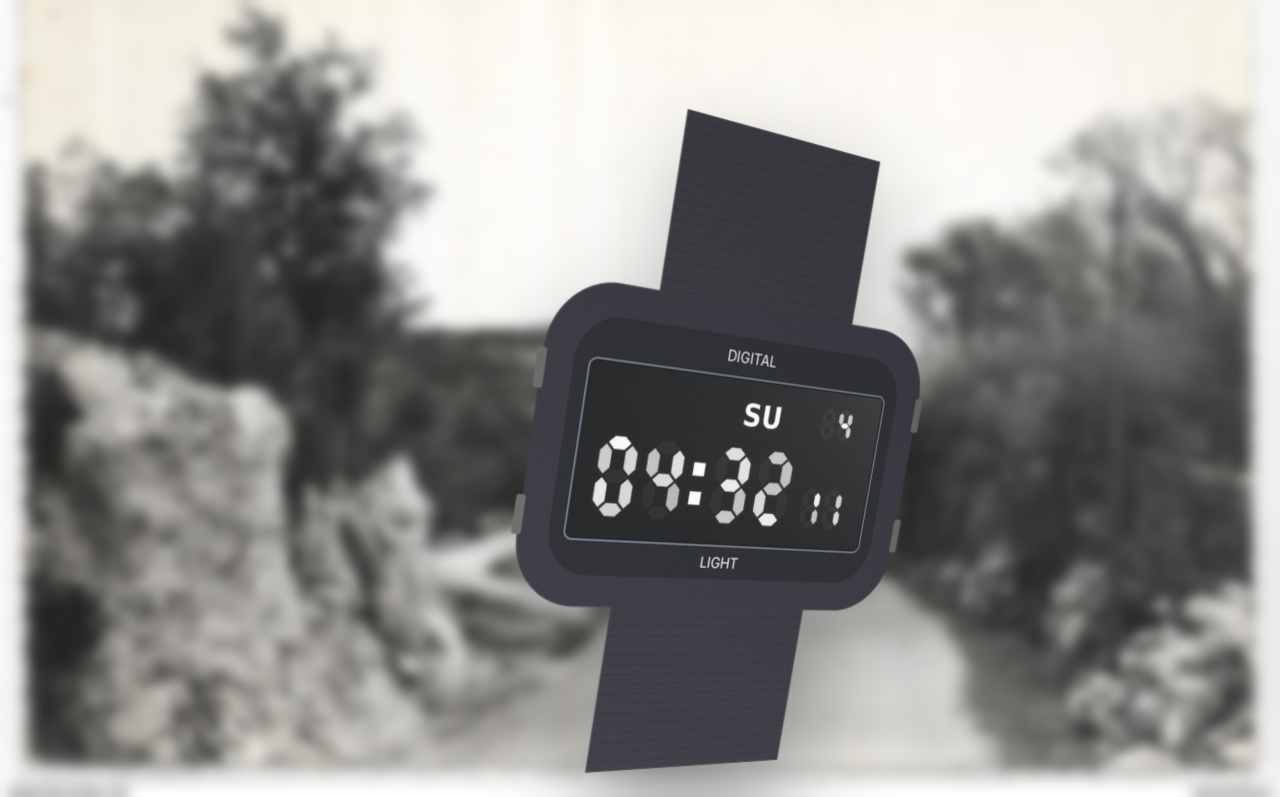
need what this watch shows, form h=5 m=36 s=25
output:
h=4 m=32 s=11
